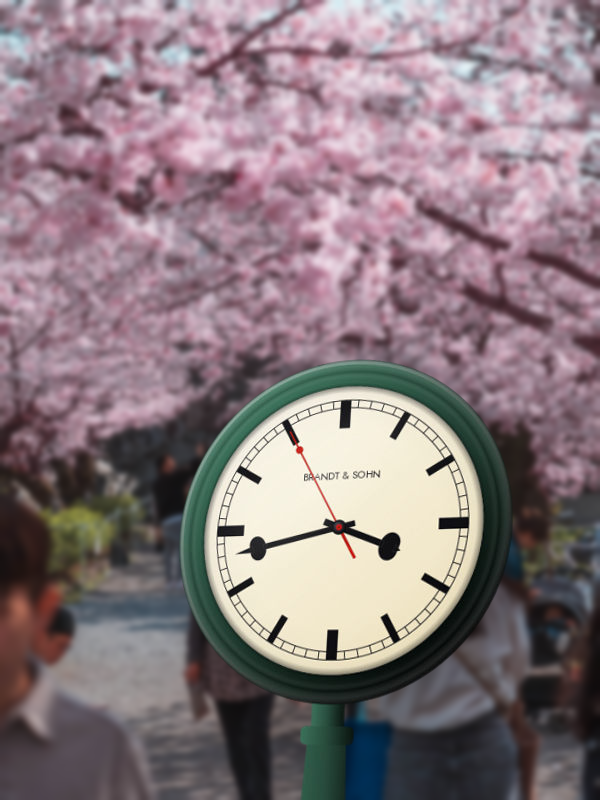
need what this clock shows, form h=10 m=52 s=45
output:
h=3 m=42 s=55
